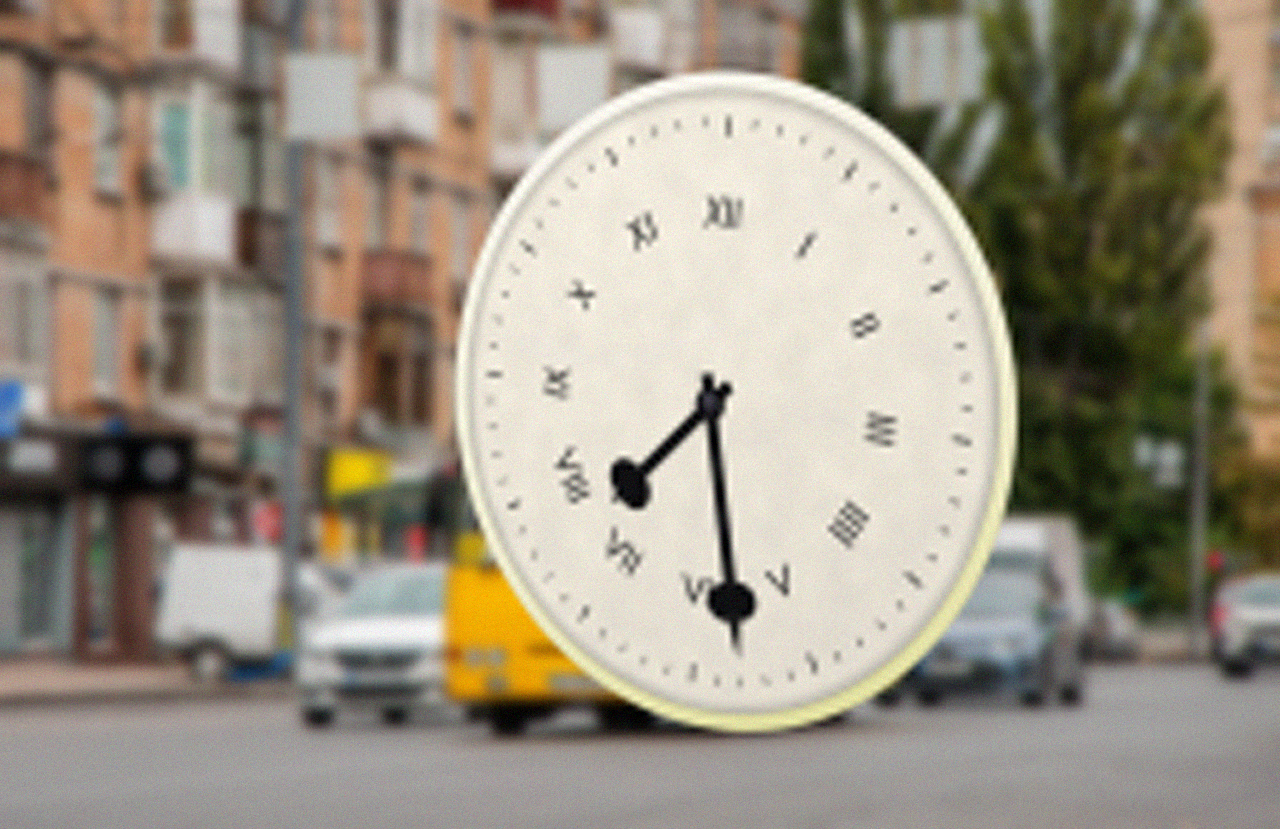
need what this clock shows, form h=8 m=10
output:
h=7 m=28
